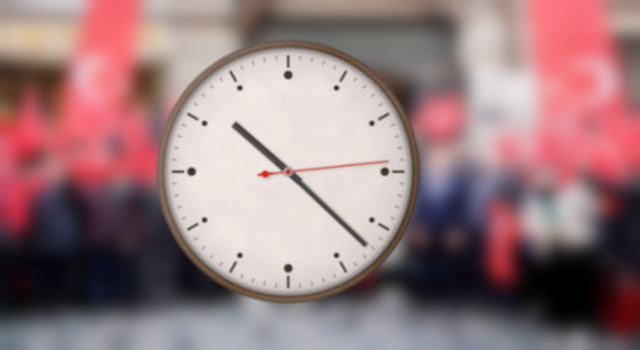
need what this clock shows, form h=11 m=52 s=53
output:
h=10 m=22 s=14
